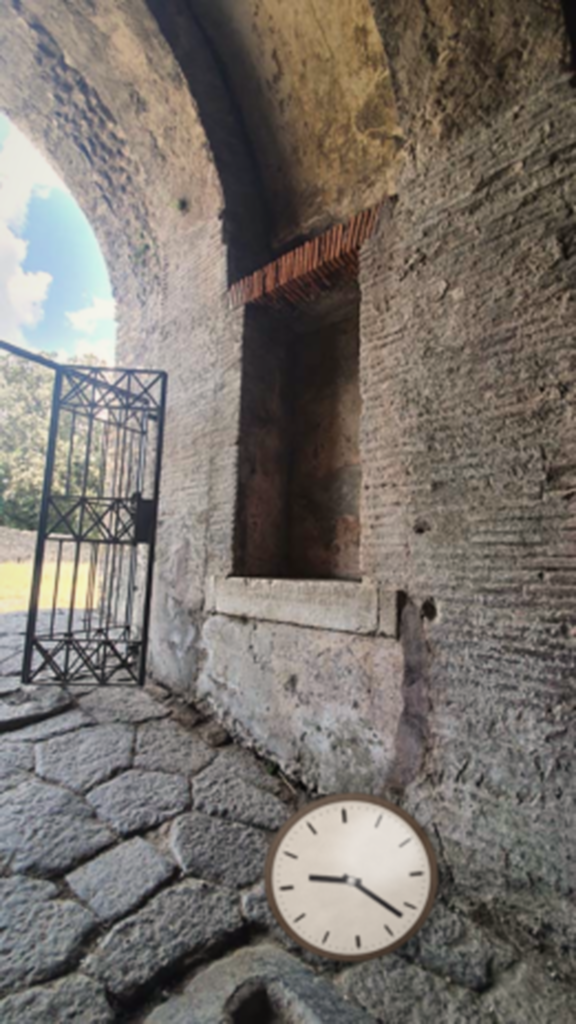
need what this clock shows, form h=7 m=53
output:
h=9 m=22
